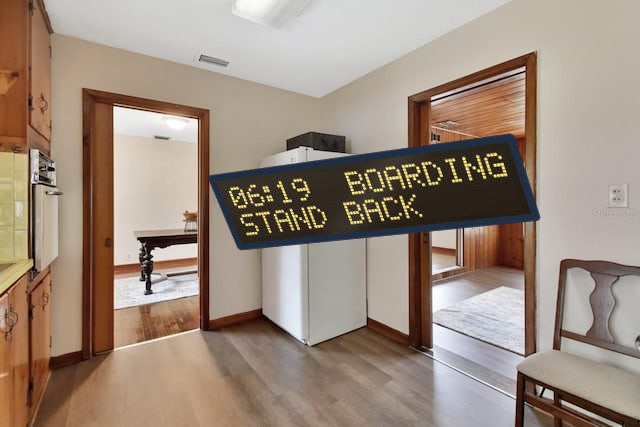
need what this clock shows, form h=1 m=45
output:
h=6 m=19
